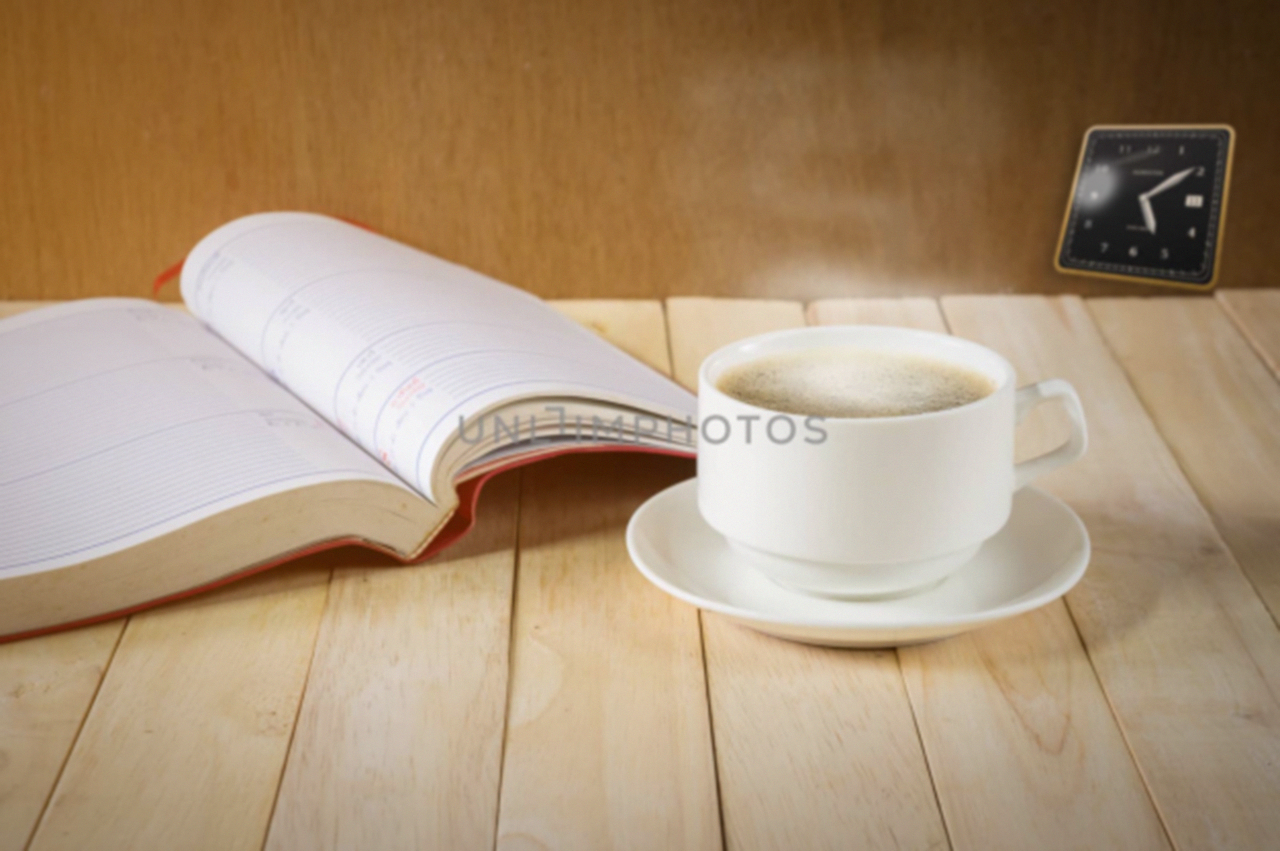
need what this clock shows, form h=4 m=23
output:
h=5 m=9
